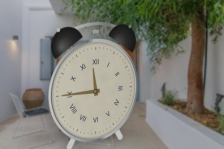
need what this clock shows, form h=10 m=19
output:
h=11 m=45
